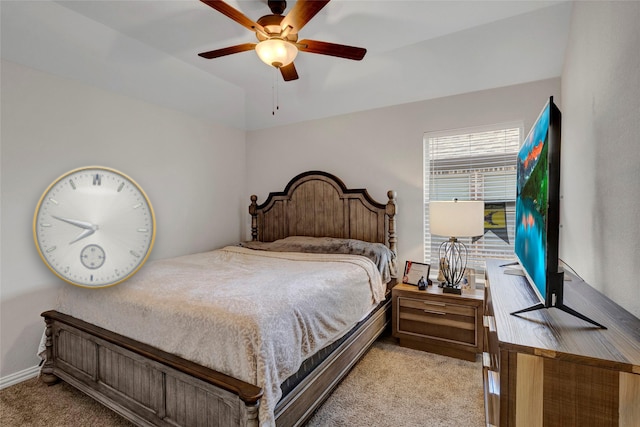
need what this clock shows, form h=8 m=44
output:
h=7 m=47
